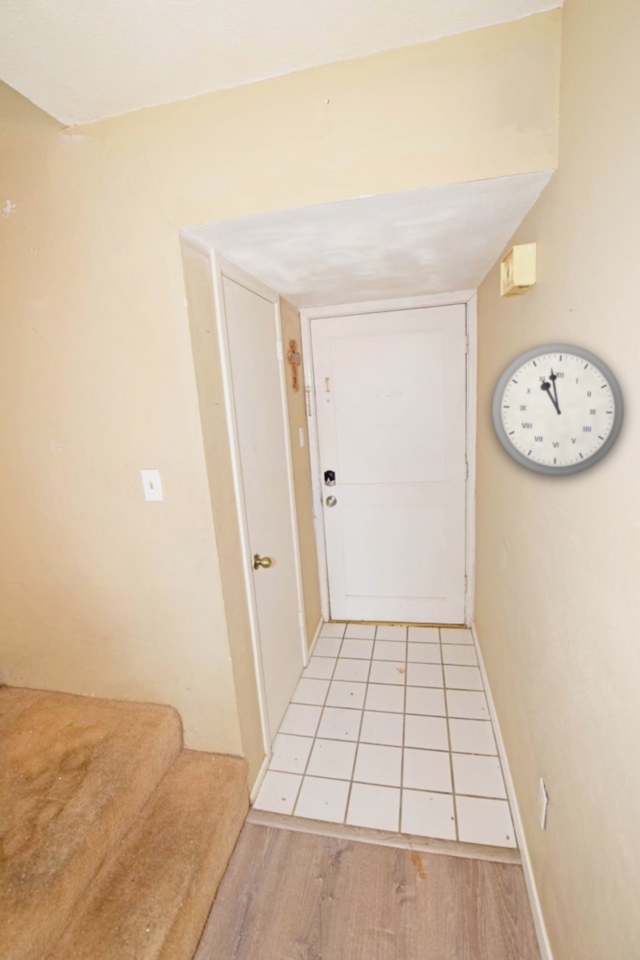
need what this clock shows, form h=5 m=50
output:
h=10 m=58
